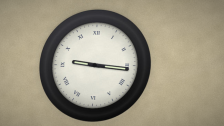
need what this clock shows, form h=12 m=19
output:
h=9 m=16
